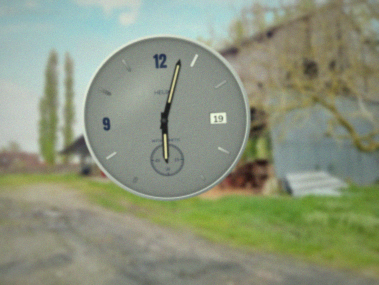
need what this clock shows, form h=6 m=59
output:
h=6 m=3
